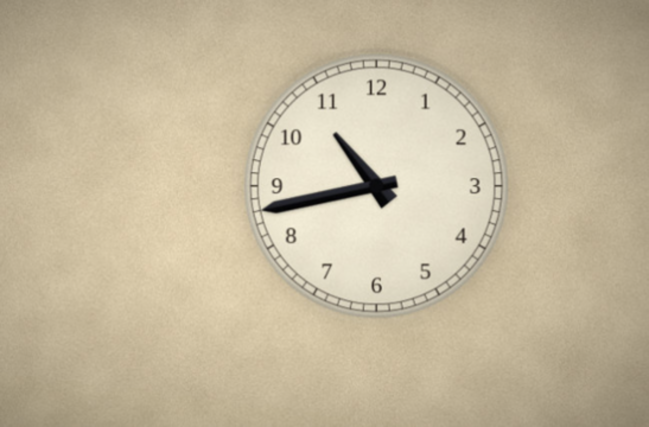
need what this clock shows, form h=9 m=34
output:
h=10 m=43
